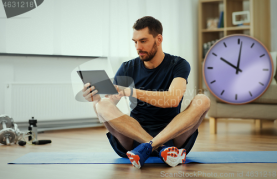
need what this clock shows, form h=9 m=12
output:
h=10 m=1
